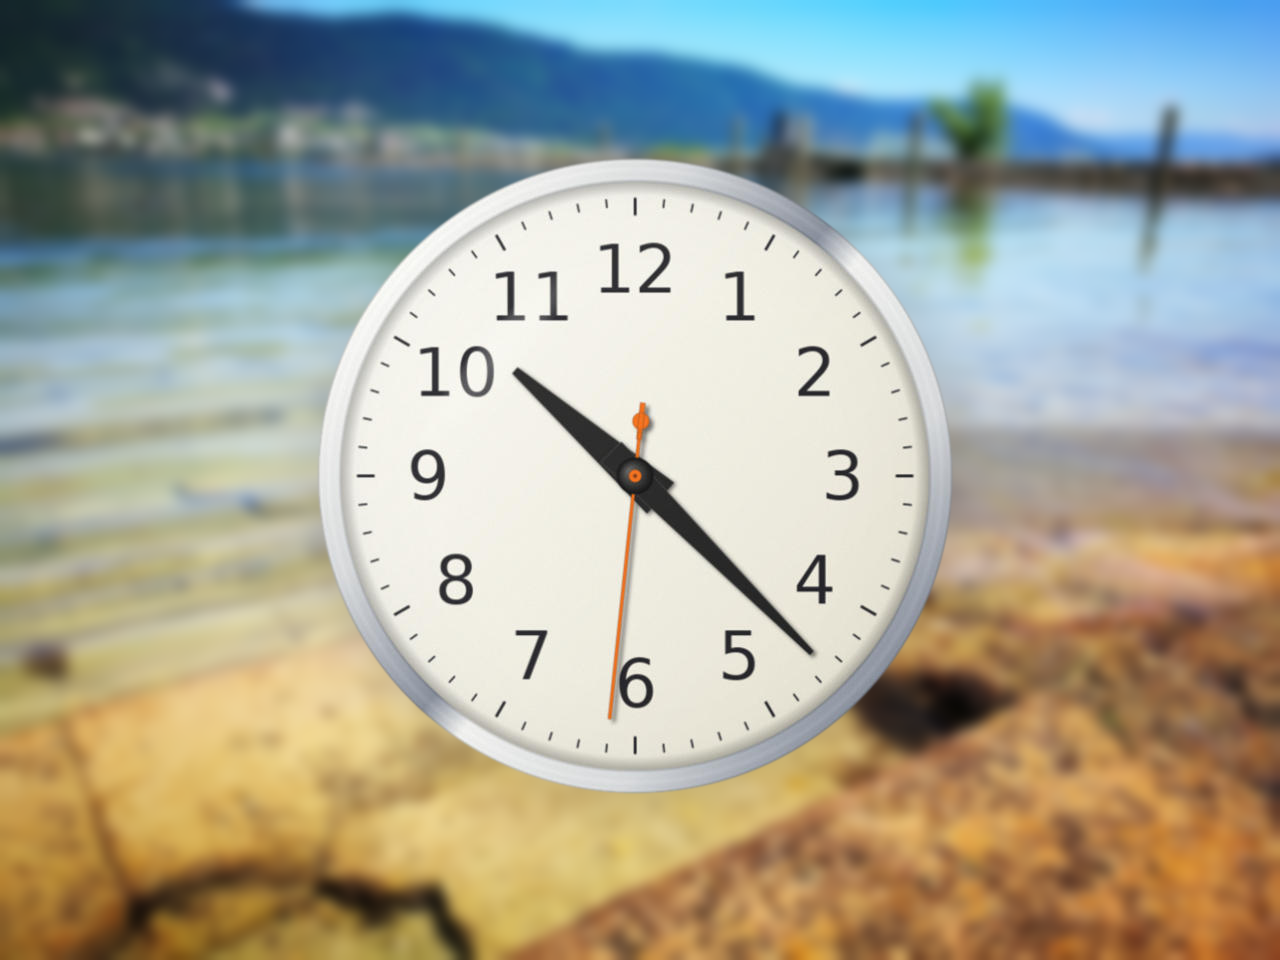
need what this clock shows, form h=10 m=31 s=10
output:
h=10 m=22 s=31
